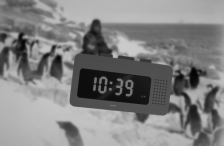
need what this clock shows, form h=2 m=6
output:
h=10 m=39
